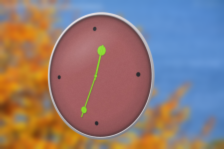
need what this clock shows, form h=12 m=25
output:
h=12 m=34
